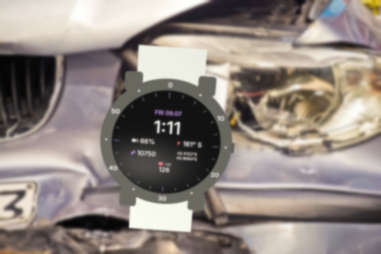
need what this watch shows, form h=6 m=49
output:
h=1 m=11
